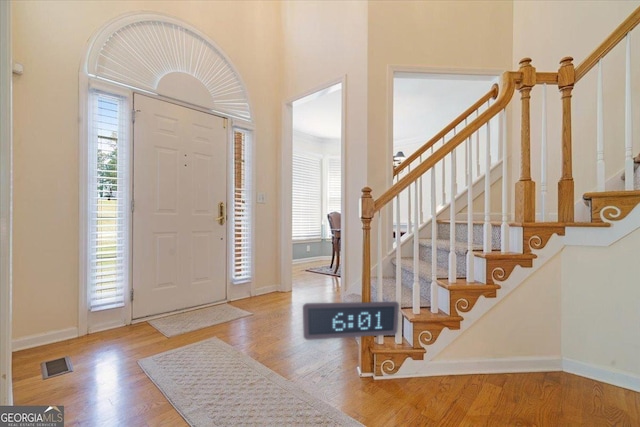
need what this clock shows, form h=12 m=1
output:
h=6 m=1
